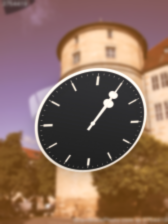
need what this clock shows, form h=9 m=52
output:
h=1 m=5
